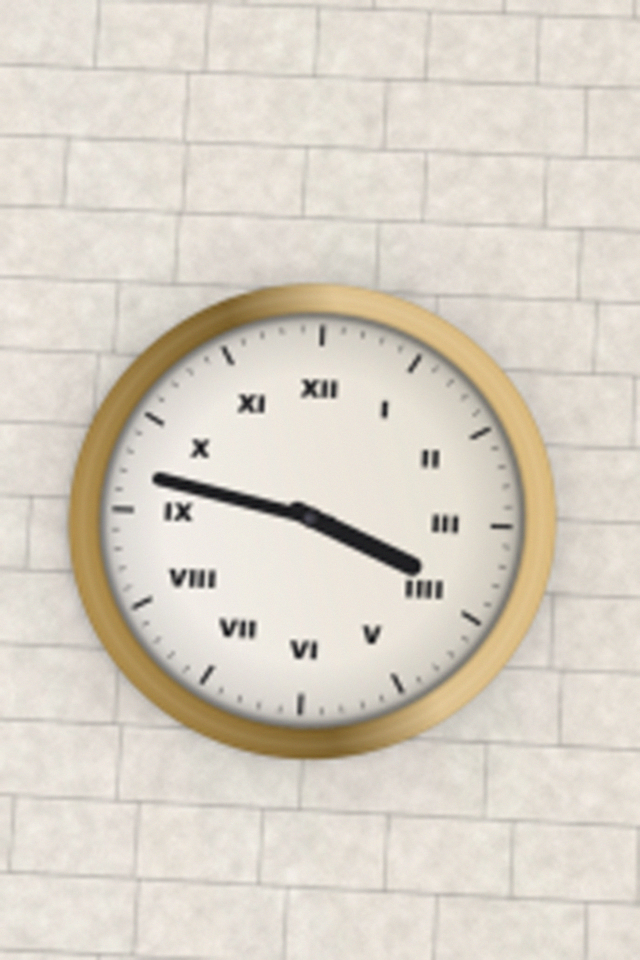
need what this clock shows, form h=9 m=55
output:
h=3 m=47
